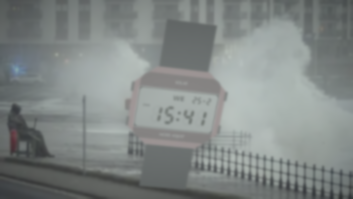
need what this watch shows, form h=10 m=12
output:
h=15 m=41
